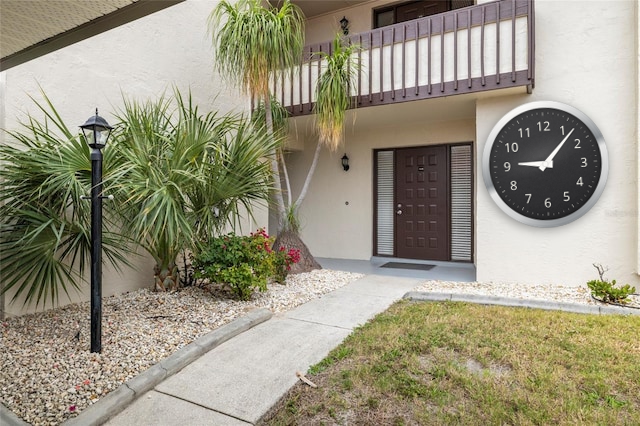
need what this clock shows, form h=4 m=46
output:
h=9 m=7
